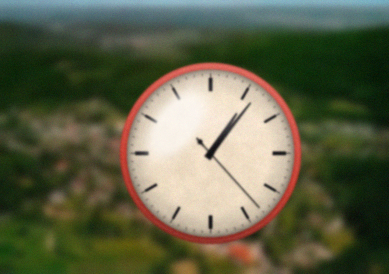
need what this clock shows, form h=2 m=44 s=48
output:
h=1 m=6 s=23
